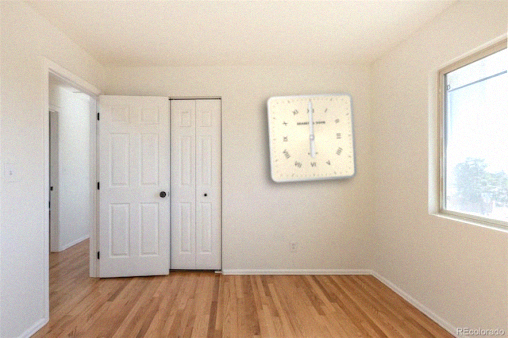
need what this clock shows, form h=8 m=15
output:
h=6 m=0
